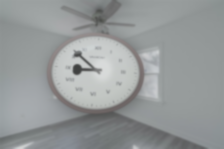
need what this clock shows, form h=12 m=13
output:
h=8 m=52
